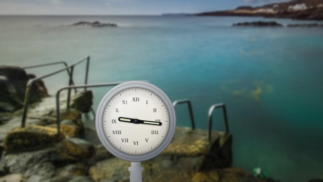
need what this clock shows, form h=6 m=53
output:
h=9 m=16
